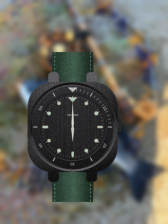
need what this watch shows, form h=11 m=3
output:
h=6 m=0
